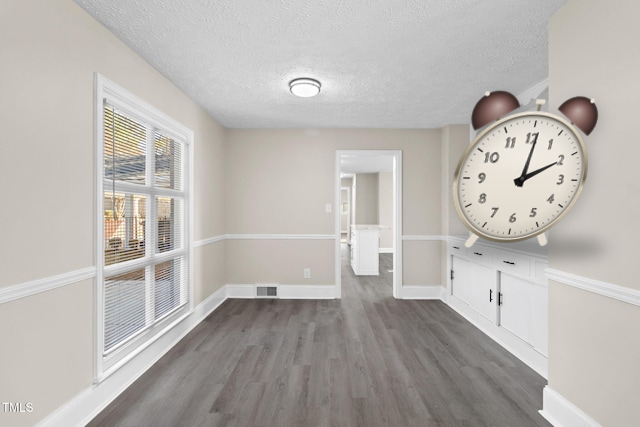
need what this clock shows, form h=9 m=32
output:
h=2 m=1
